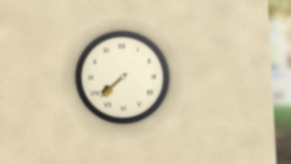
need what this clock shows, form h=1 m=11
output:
h=7 m=38
